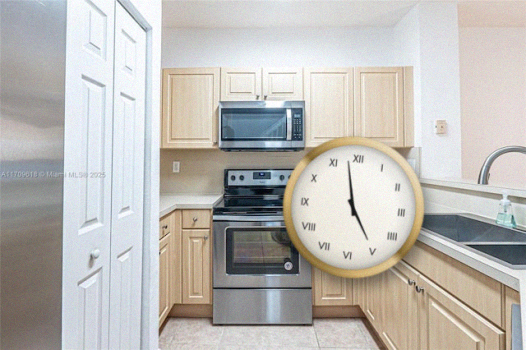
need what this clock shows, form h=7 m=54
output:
h=4 m=58
